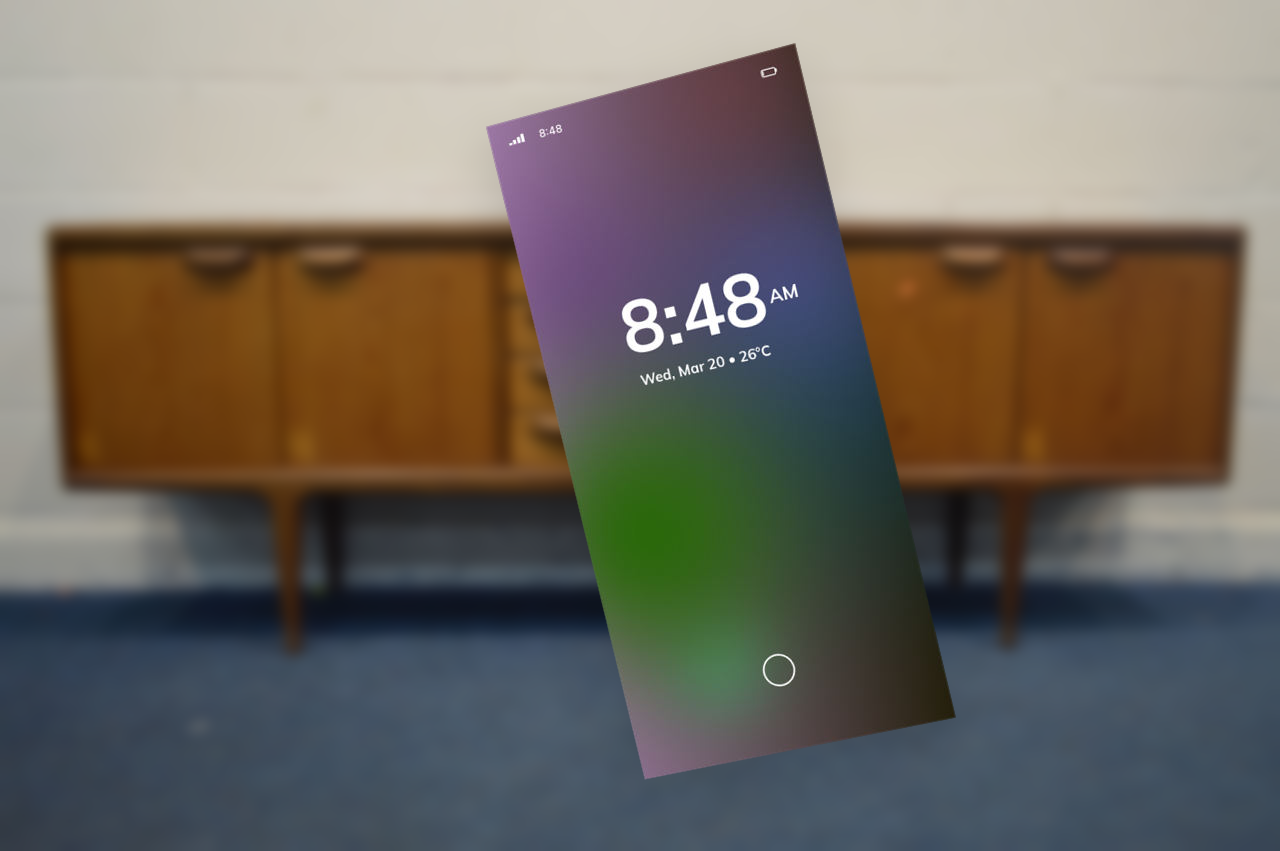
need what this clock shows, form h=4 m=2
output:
h=8 m=48
